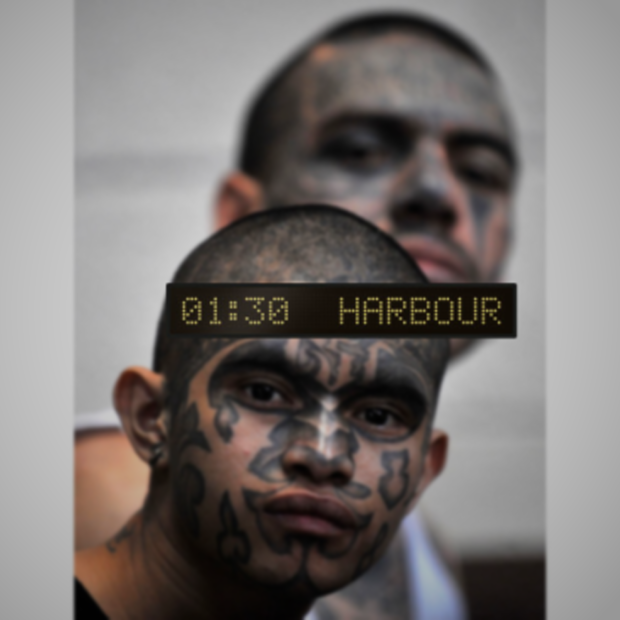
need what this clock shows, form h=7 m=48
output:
h=1 m=30
